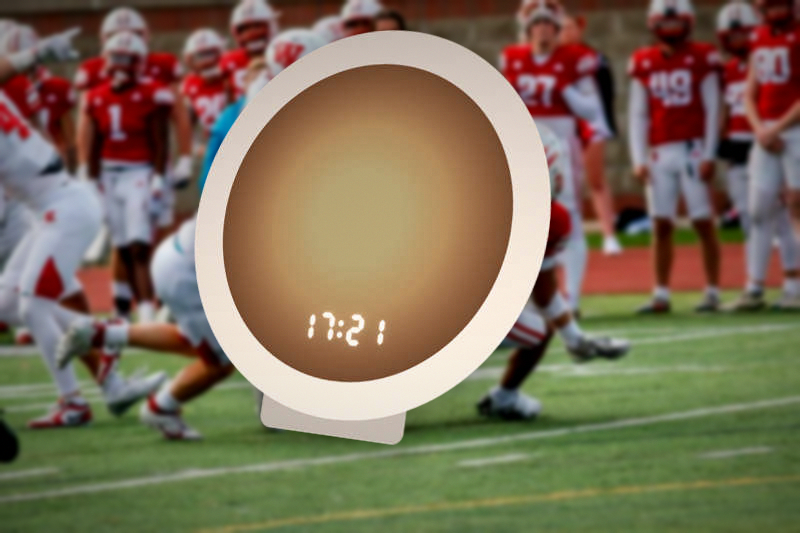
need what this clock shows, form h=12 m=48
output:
h=17 m=21
